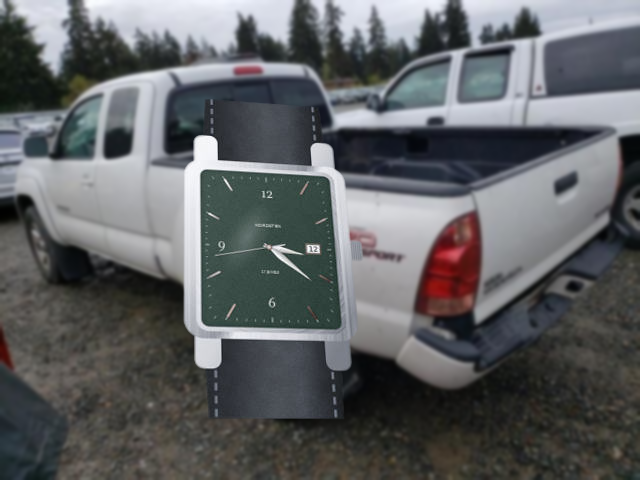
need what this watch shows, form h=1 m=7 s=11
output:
h=3 m=21 s=43
